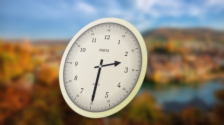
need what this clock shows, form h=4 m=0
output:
h=2 m=30
